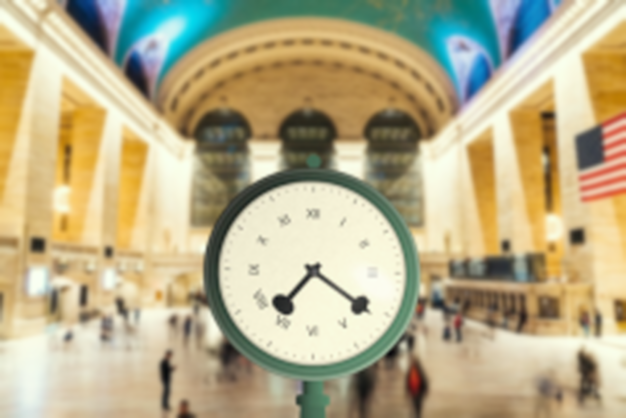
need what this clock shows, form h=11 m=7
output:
h=7 m=21
